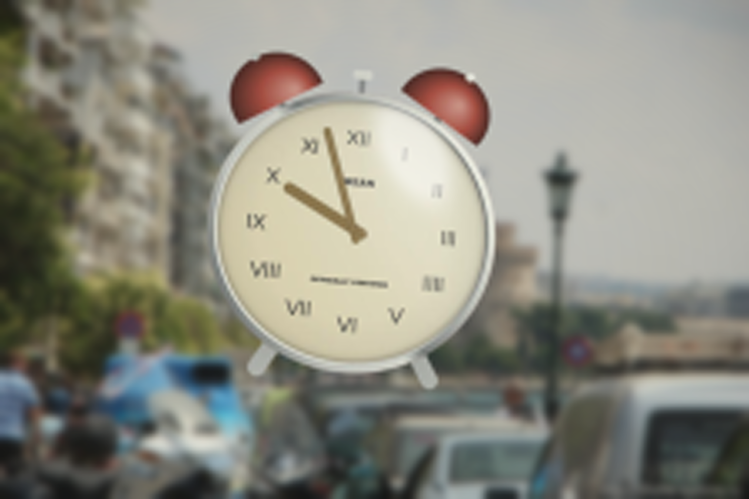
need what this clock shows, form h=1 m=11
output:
h=9 m=57
